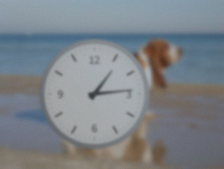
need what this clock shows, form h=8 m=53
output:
h=1 m=14
